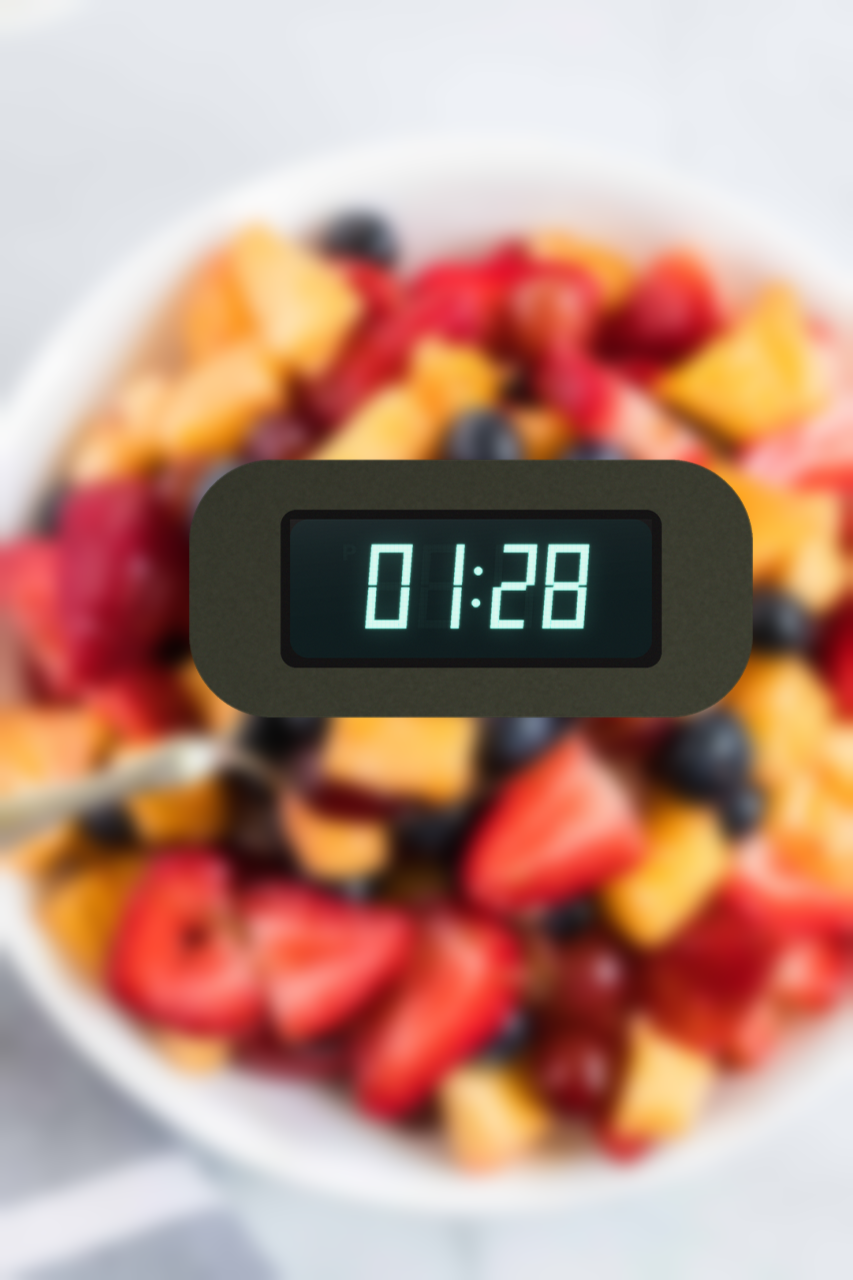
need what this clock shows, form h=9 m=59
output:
h=1 m=28
